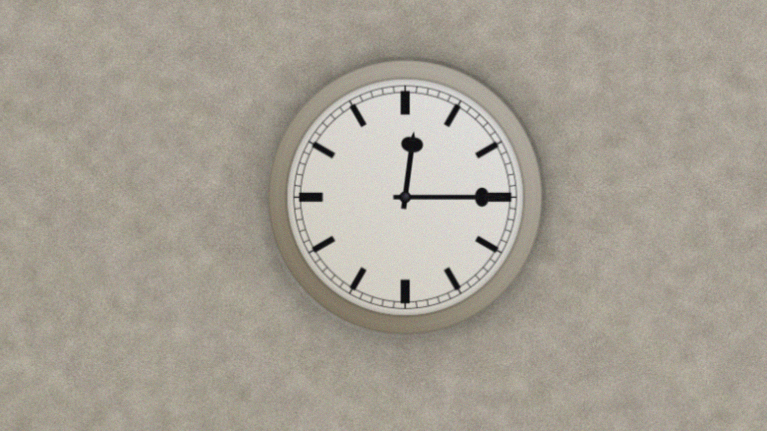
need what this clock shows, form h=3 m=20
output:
h=12 m=15
